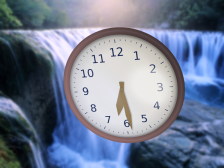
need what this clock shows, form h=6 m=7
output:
h=6 m=29
